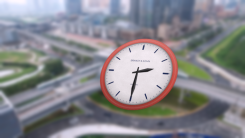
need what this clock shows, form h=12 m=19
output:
h=2 m=30
